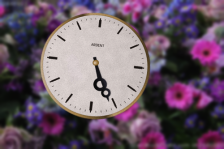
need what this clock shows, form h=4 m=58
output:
h=5 m=26
